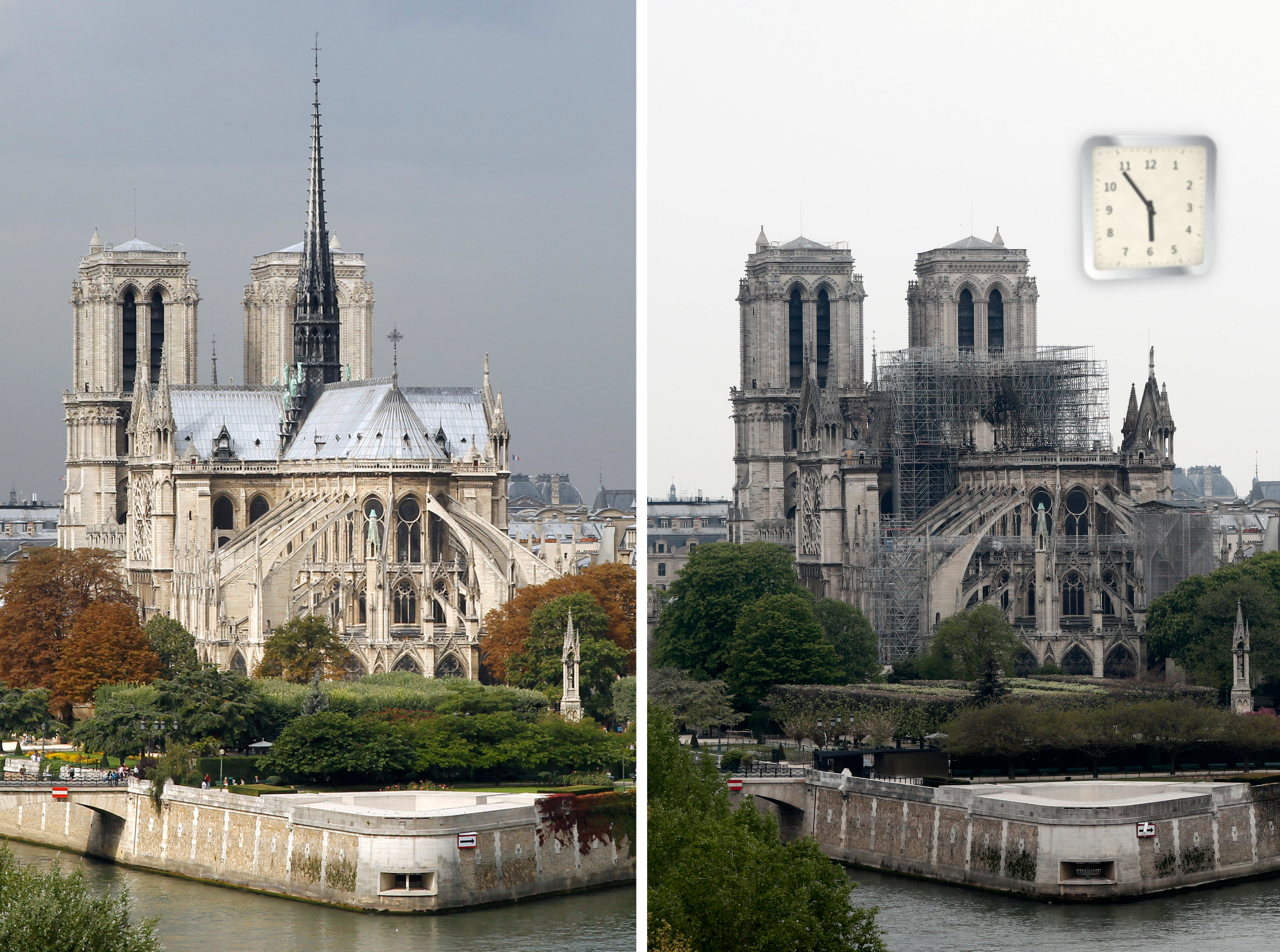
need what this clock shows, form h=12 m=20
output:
h=5 m=54
